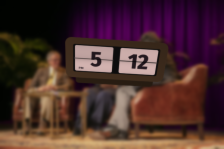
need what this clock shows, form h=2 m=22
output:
h=5 m=12
